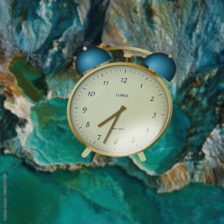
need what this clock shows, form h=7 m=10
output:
h=7 m=33
